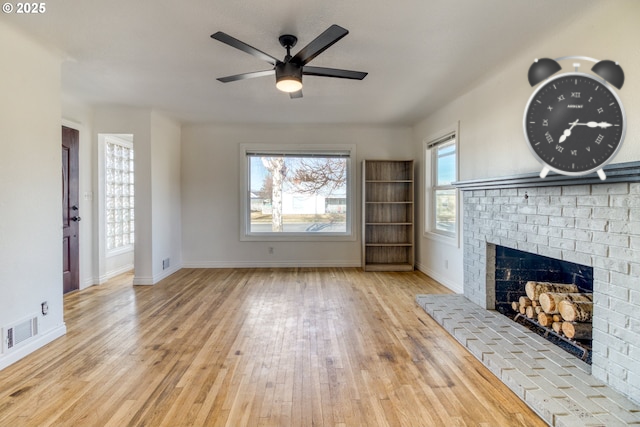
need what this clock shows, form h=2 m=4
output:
h=7 m=15
